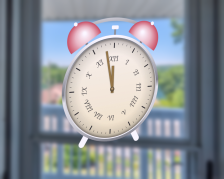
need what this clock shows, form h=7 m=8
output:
h=11 m=58
